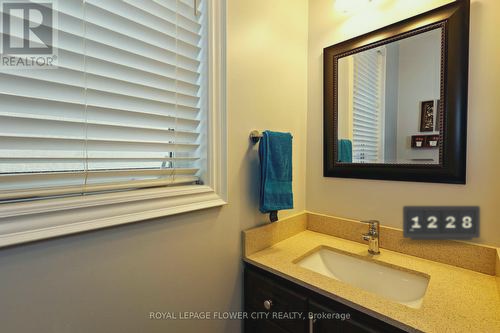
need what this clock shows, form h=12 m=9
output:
h=12 m=28
